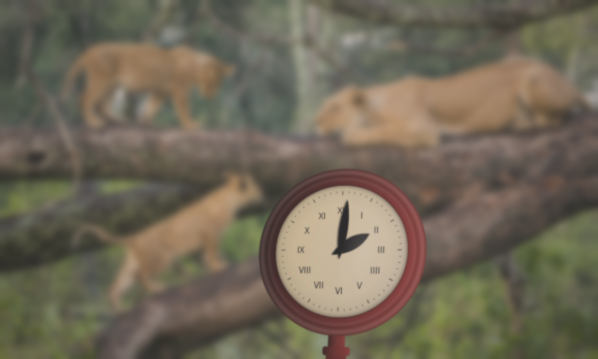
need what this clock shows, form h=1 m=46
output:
h=2 m=1
